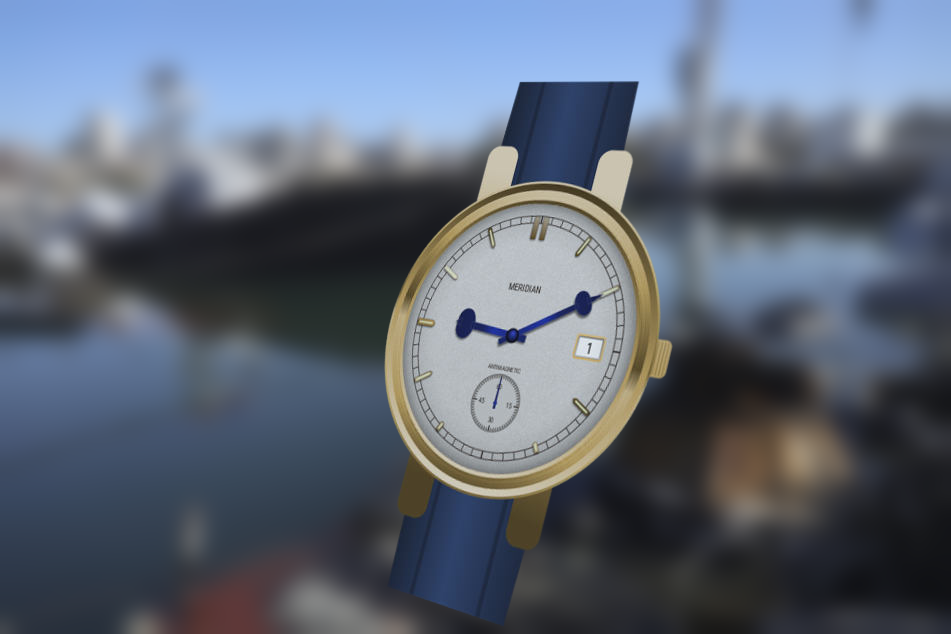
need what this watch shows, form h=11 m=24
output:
h=9 m=10
